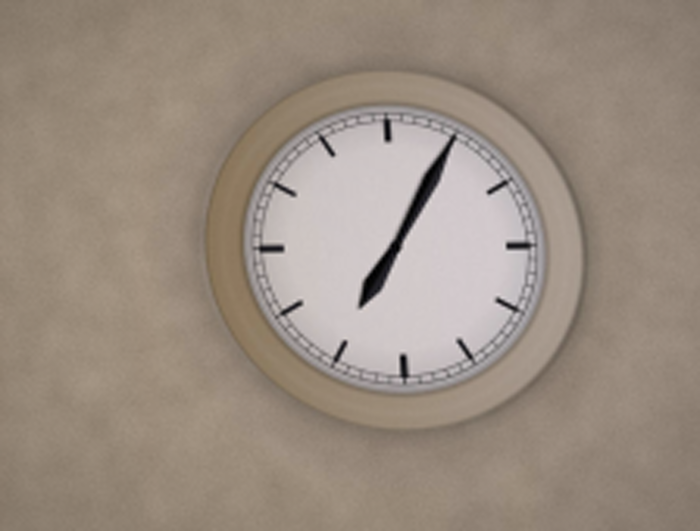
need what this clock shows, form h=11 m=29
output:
h=7 m=5
